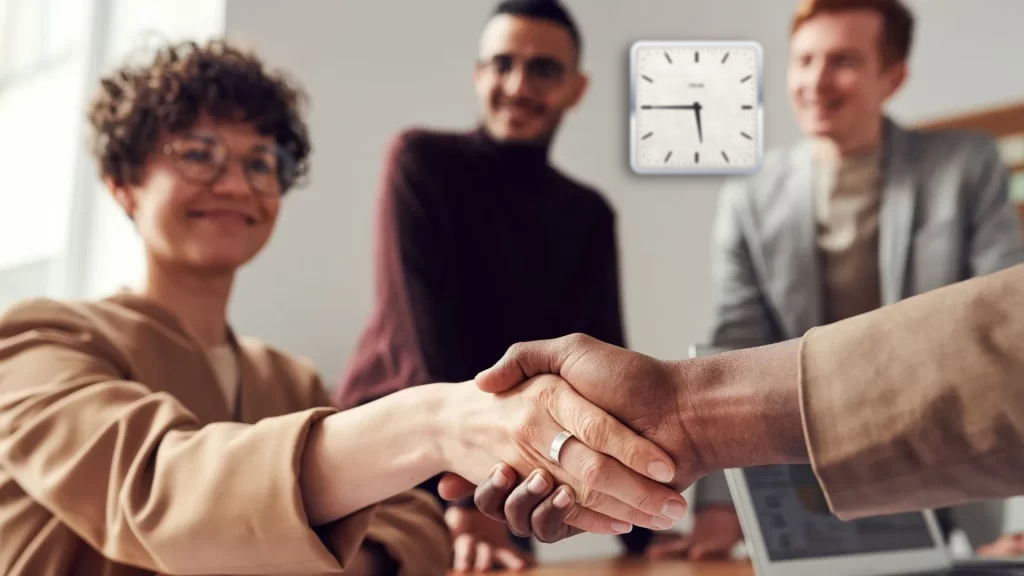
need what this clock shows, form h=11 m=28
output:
h=5 m=45
